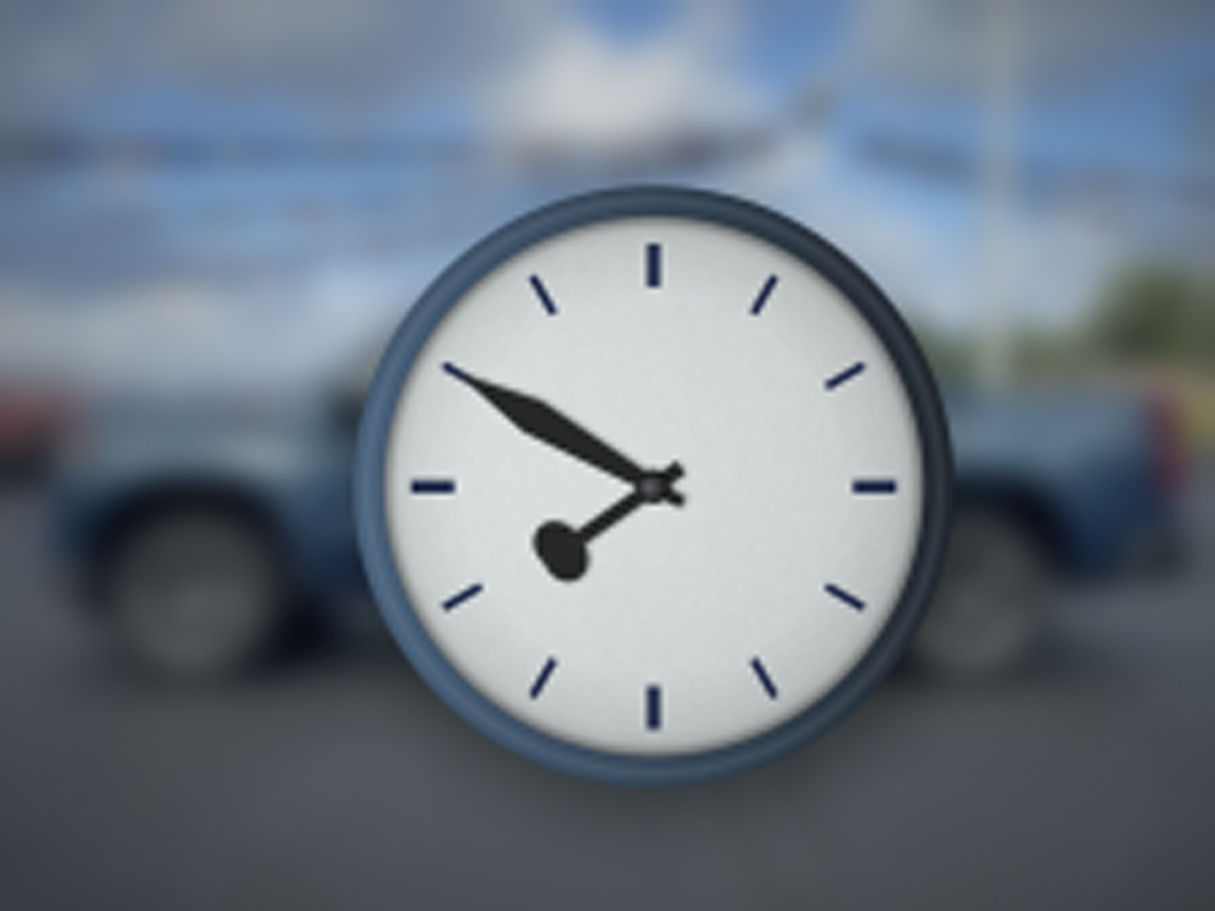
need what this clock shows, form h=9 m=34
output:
h=7 m=50
